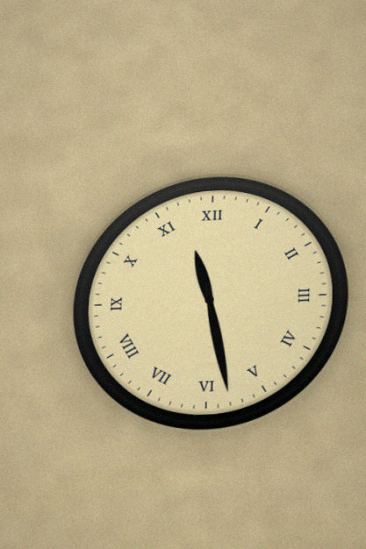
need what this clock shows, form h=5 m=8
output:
h=11 m=28
